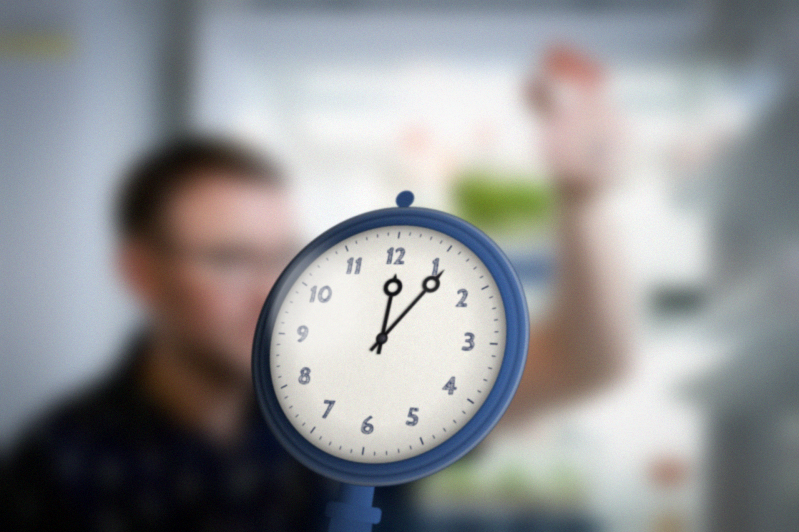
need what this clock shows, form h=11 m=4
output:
h=12 m=6
